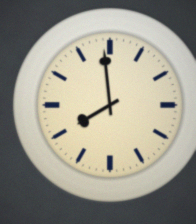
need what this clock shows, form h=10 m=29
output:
h=7 m=59
